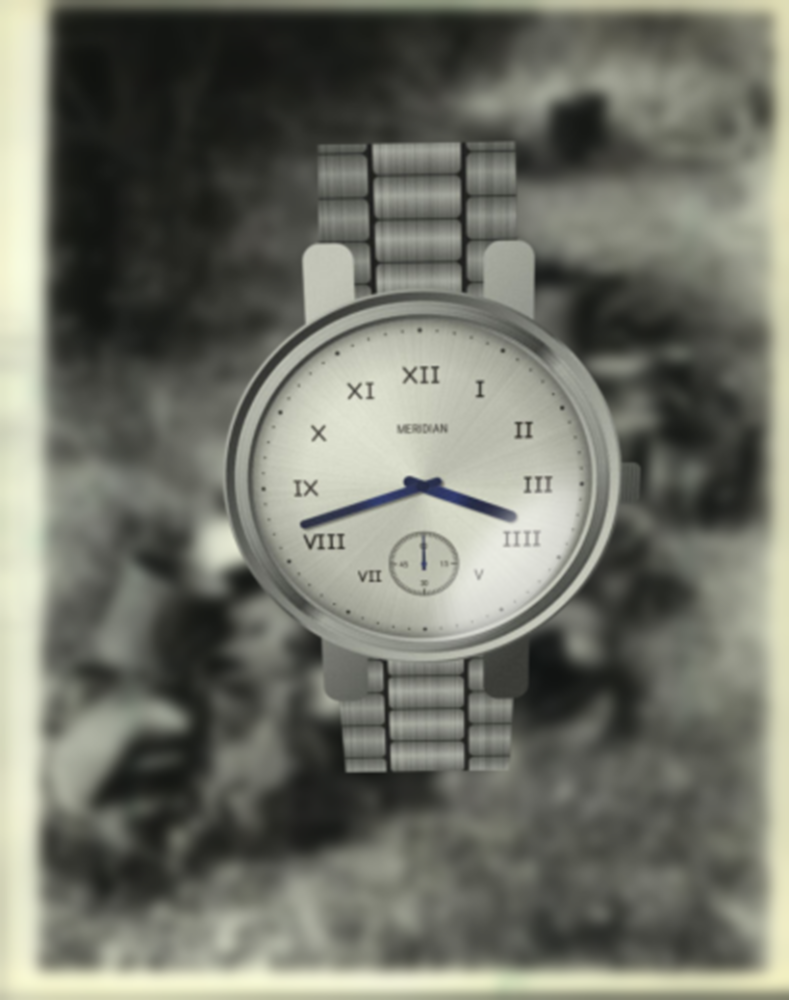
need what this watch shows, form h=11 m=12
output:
h=3 m=42
